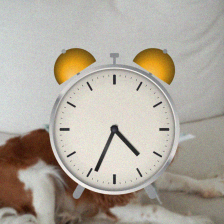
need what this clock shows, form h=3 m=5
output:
h=4 m=34
